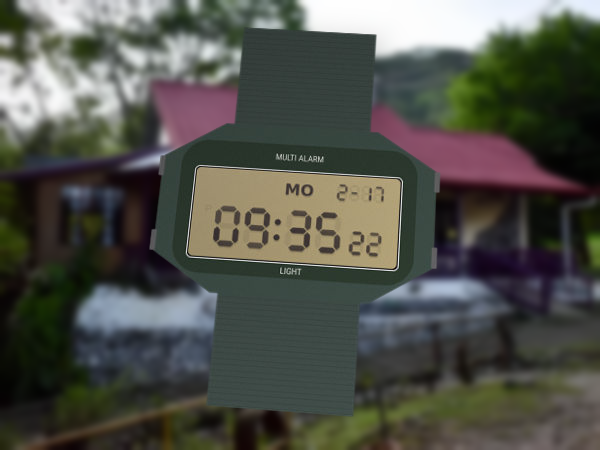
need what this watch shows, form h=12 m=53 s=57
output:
h=9 m=35 s=22
